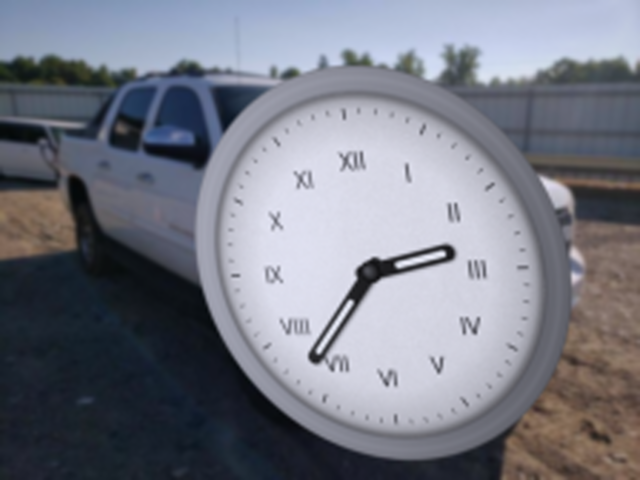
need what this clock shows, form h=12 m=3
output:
h=2 m=37
